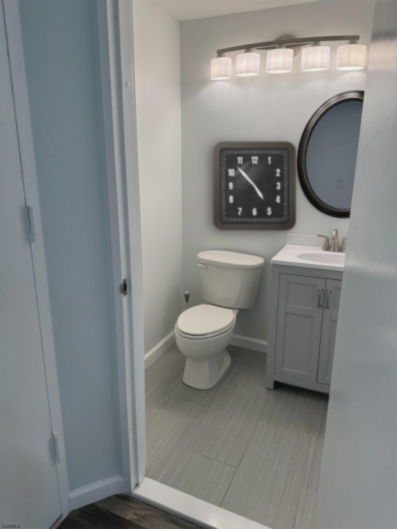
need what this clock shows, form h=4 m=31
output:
h=4 m=53
